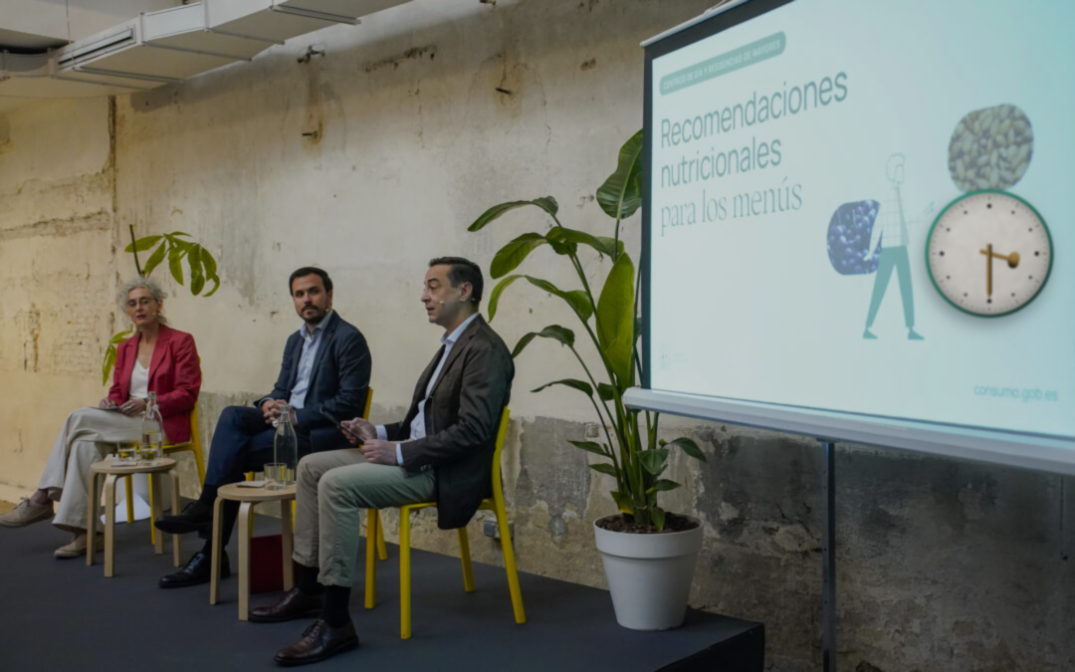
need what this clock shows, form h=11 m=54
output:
h=3 m=30
